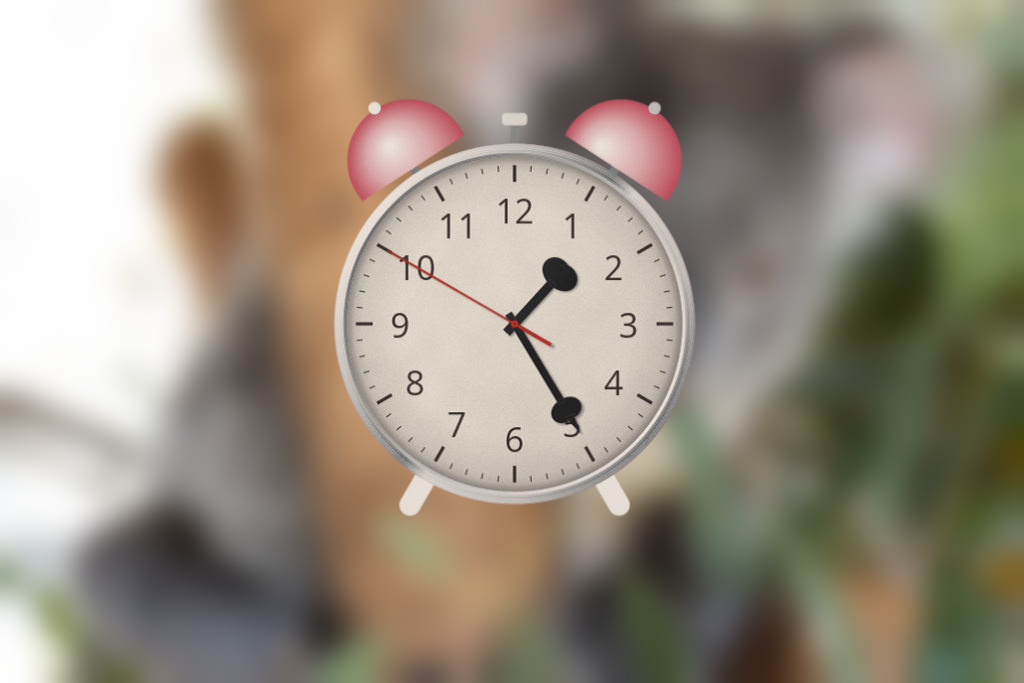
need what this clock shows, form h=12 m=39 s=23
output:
h=1 m=24 s=50
